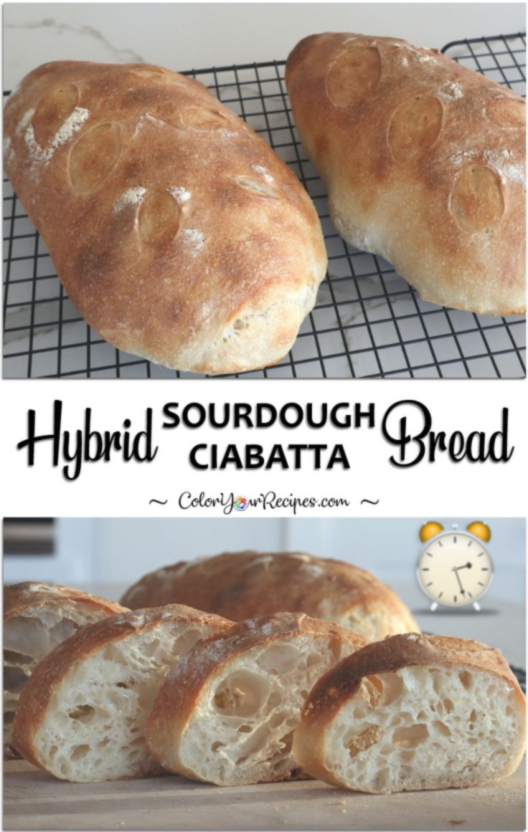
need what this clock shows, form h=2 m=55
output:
h=2 m=27
